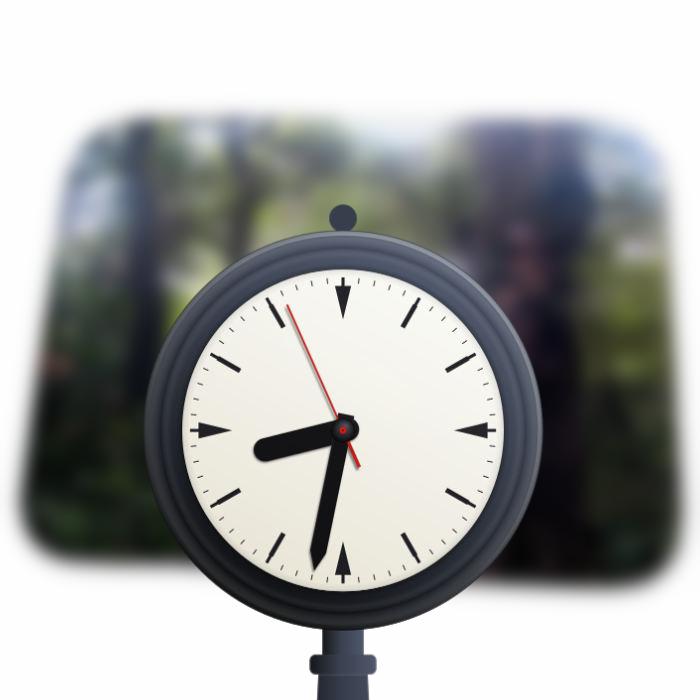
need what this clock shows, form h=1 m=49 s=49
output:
h=8 m=31 s=56
